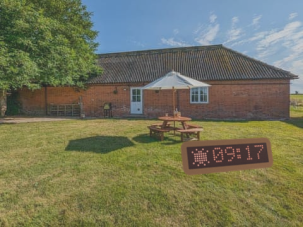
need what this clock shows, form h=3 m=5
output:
h=9 m=17
